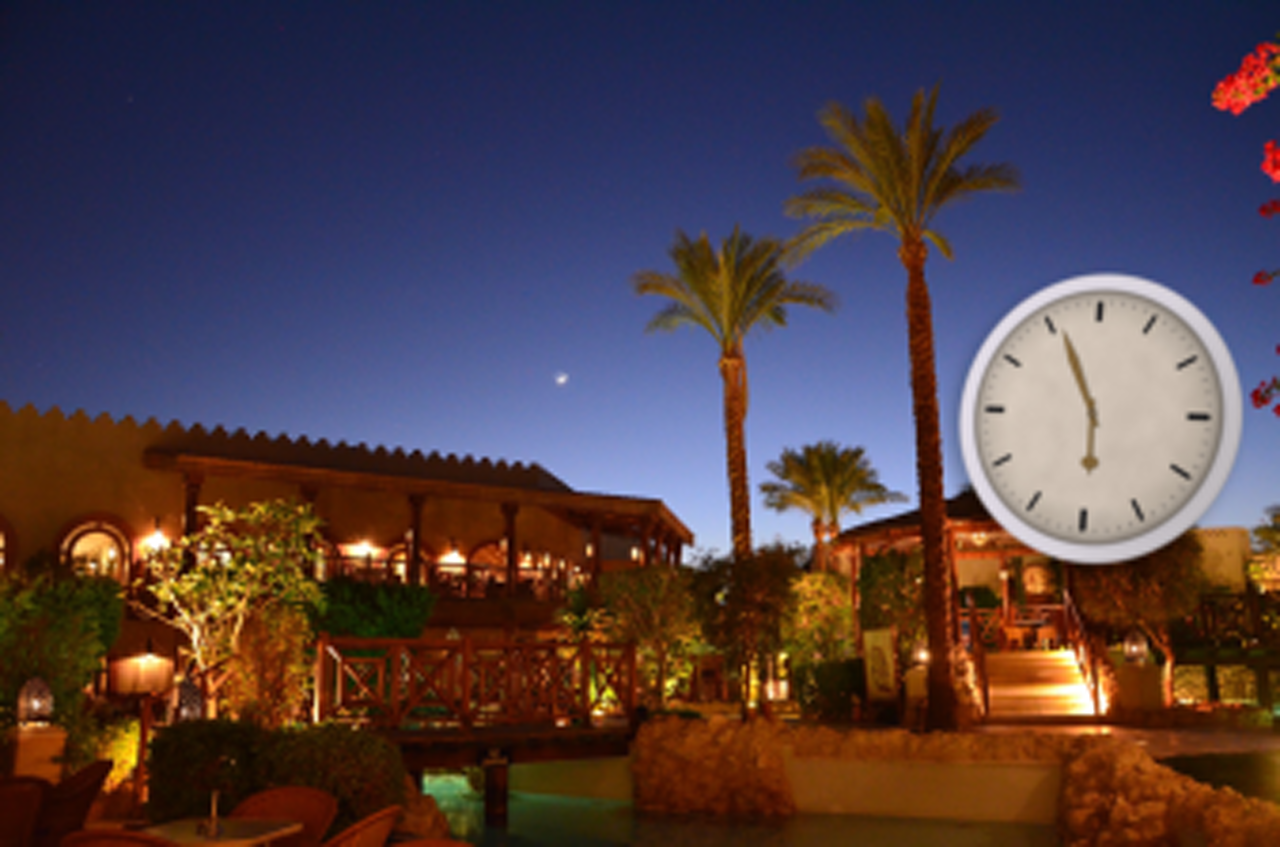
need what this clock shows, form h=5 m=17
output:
h=5 m=56
